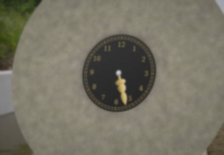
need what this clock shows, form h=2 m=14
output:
h=5 m=27
